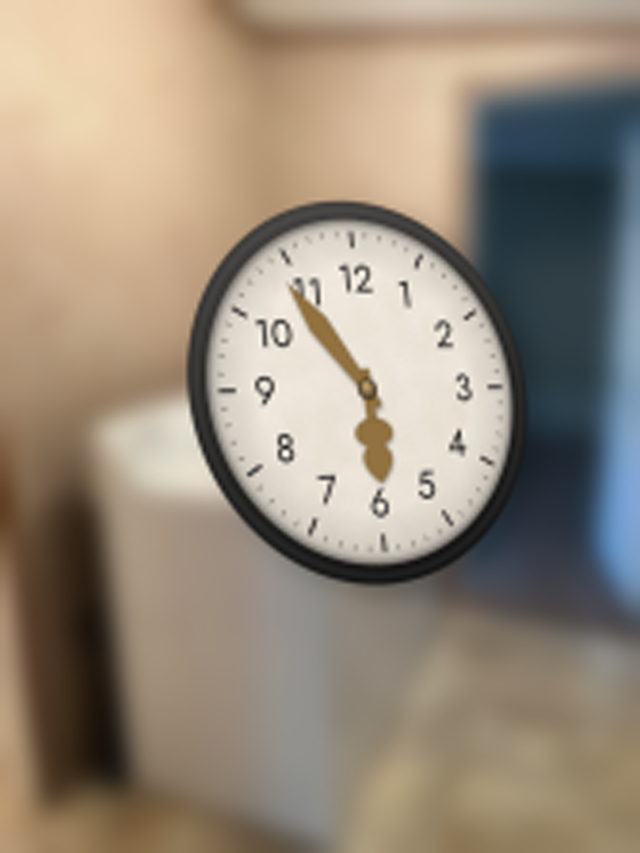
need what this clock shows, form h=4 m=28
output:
h=5 m=54
